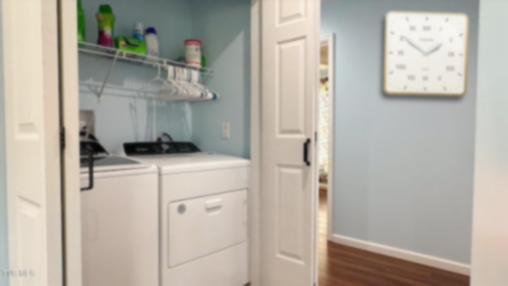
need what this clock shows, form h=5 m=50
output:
h=1 m=51
